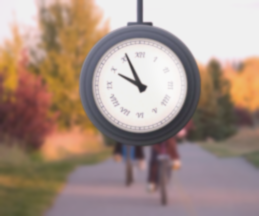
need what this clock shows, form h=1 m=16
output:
h=9 m=56
